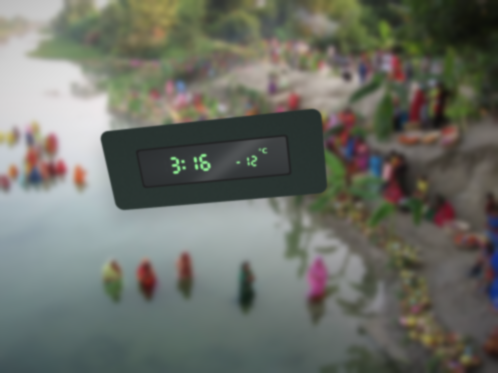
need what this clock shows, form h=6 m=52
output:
h=3 m=16
